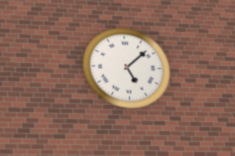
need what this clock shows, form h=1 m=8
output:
h=5 m=8
